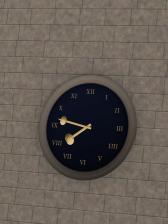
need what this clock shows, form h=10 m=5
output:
h=7 m=47
